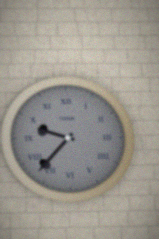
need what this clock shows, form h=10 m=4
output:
h=9 m=37
